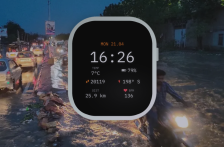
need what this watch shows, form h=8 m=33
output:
h=16 m=26
